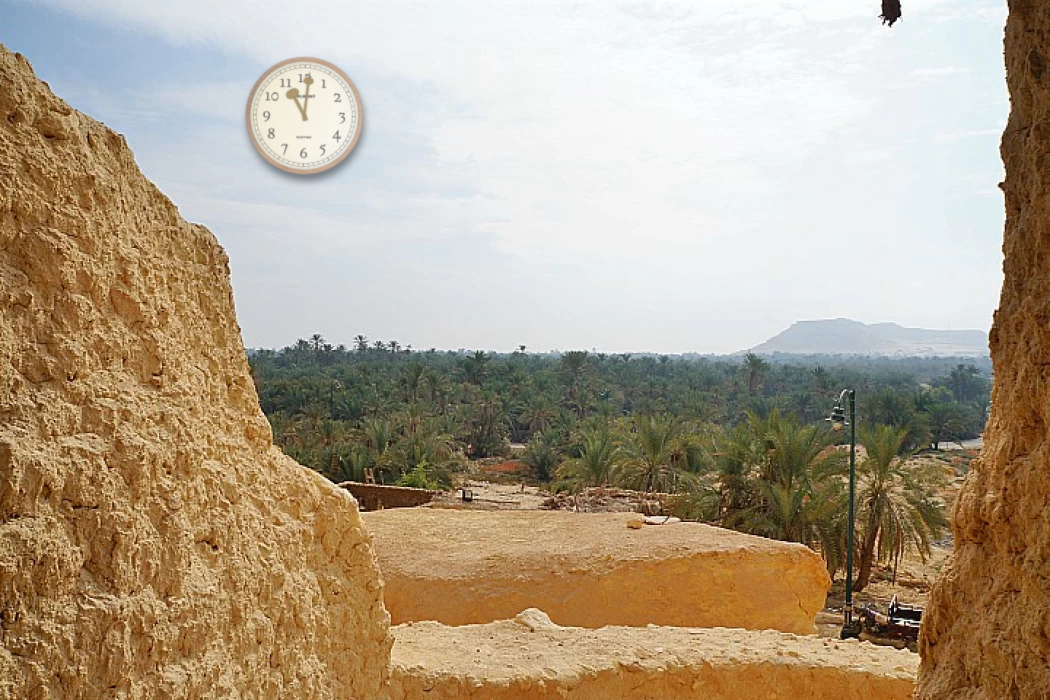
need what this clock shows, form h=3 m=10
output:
h=11 m=1
